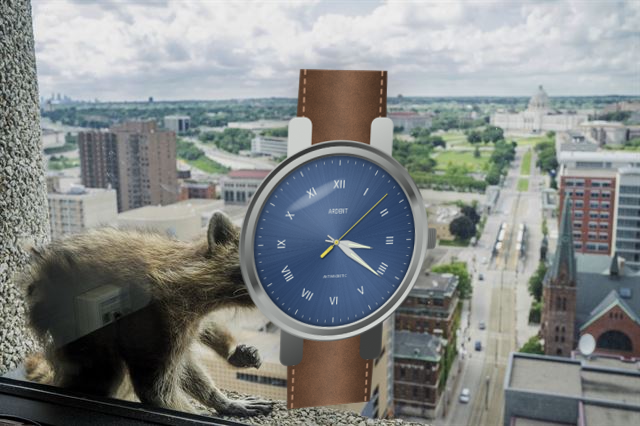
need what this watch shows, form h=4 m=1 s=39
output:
h=3 m=21 s=8
